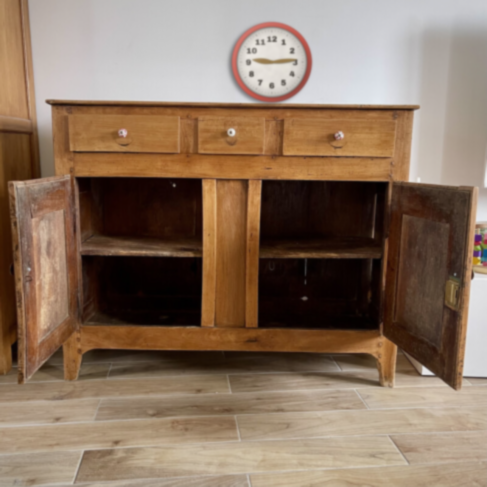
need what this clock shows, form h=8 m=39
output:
h=9 m=14
